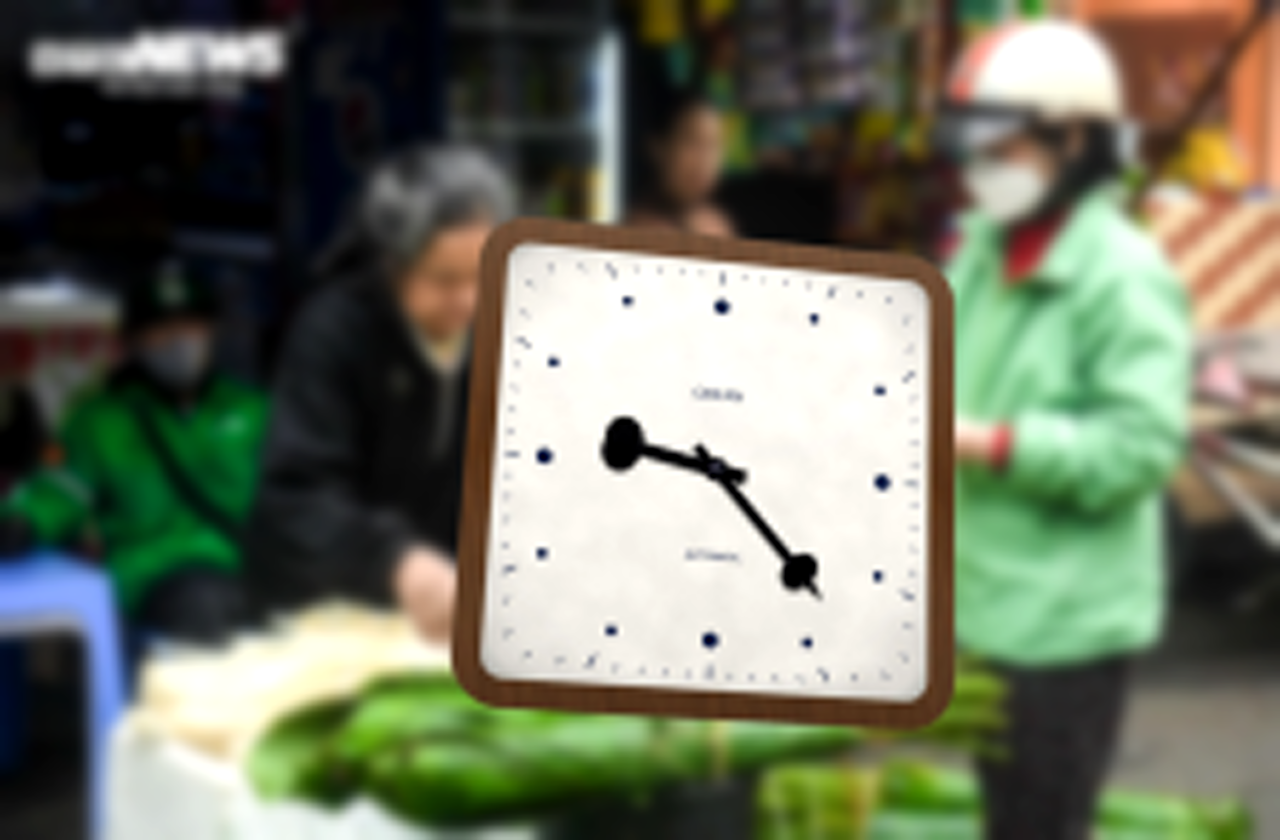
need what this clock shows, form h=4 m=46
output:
h=9 m=23
